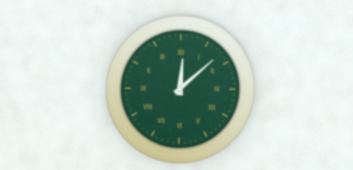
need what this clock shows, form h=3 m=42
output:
h=12 m=8
